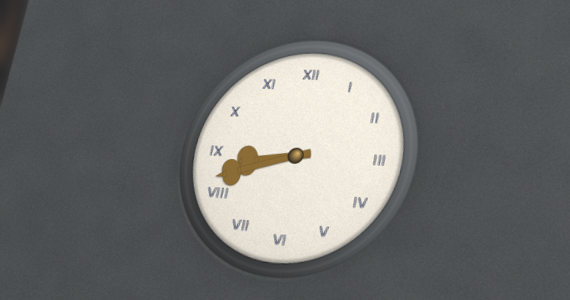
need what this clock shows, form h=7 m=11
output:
h=8 m=42
